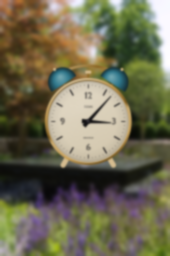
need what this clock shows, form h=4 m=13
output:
h=3 m=7
